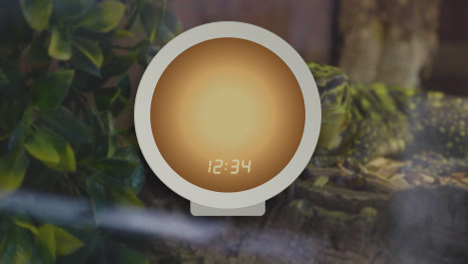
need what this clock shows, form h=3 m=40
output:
h=12 m=34
